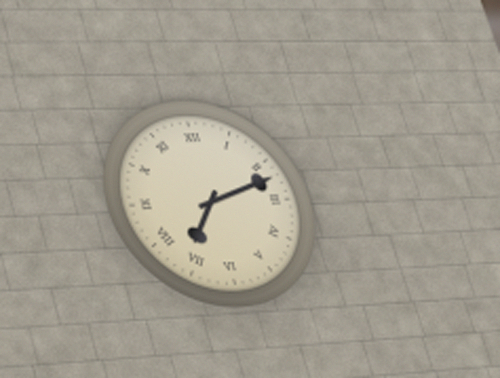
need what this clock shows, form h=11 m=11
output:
h=7 m=12
